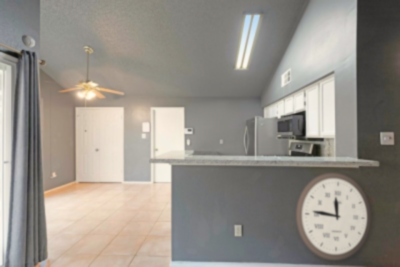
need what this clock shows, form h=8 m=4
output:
h=11 m=46
